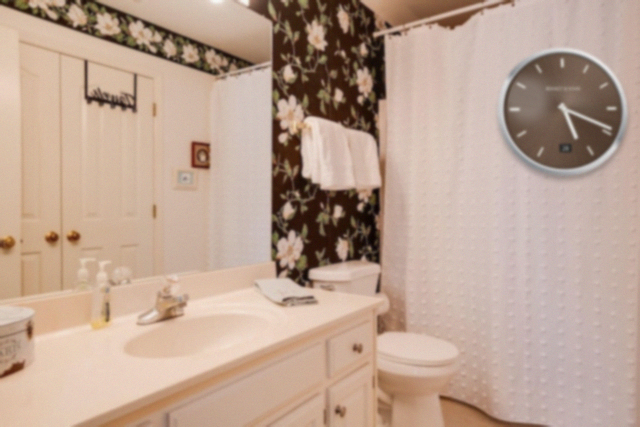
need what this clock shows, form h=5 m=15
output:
h=5 m=19
